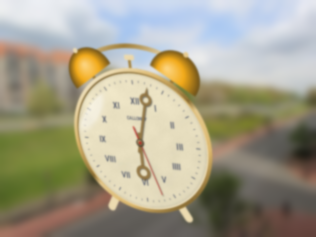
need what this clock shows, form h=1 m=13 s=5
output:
h=6 m=2 s=27
